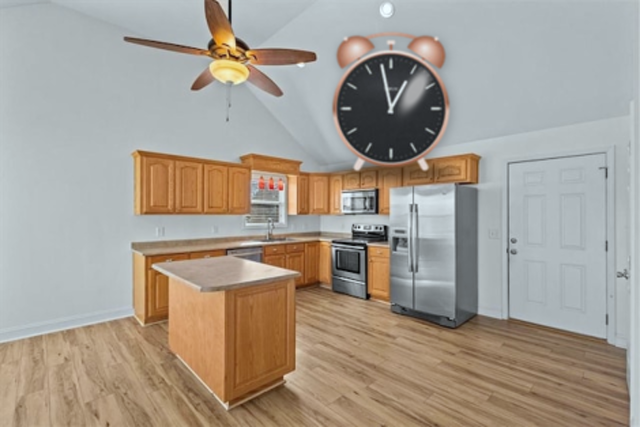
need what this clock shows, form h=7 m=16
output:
h=12 m=58
